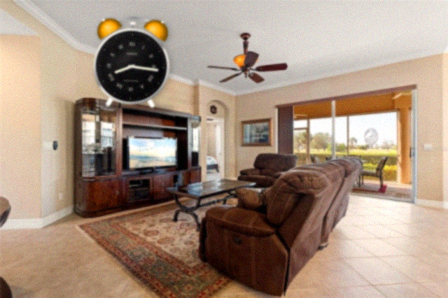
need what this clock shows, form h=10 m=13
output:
h=8 m=16
